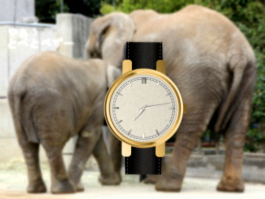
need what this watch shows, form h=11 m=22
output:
h=7 m=13
